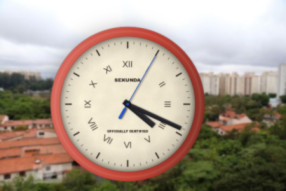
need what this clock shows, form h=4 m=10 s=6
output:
h=4 m=19 s=5
